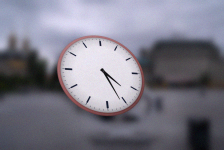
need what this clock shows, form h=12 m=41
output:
h=4 m=26
